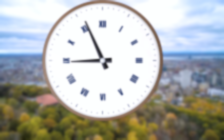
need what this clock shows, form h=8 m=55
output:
h=8 m=56
